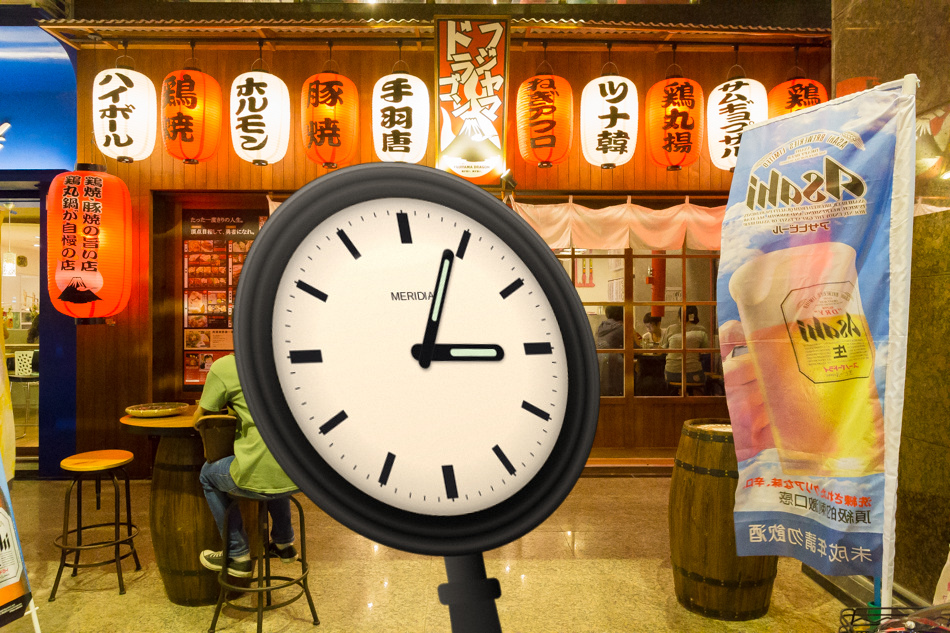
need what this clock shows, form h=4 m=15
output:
h=3 m=4
